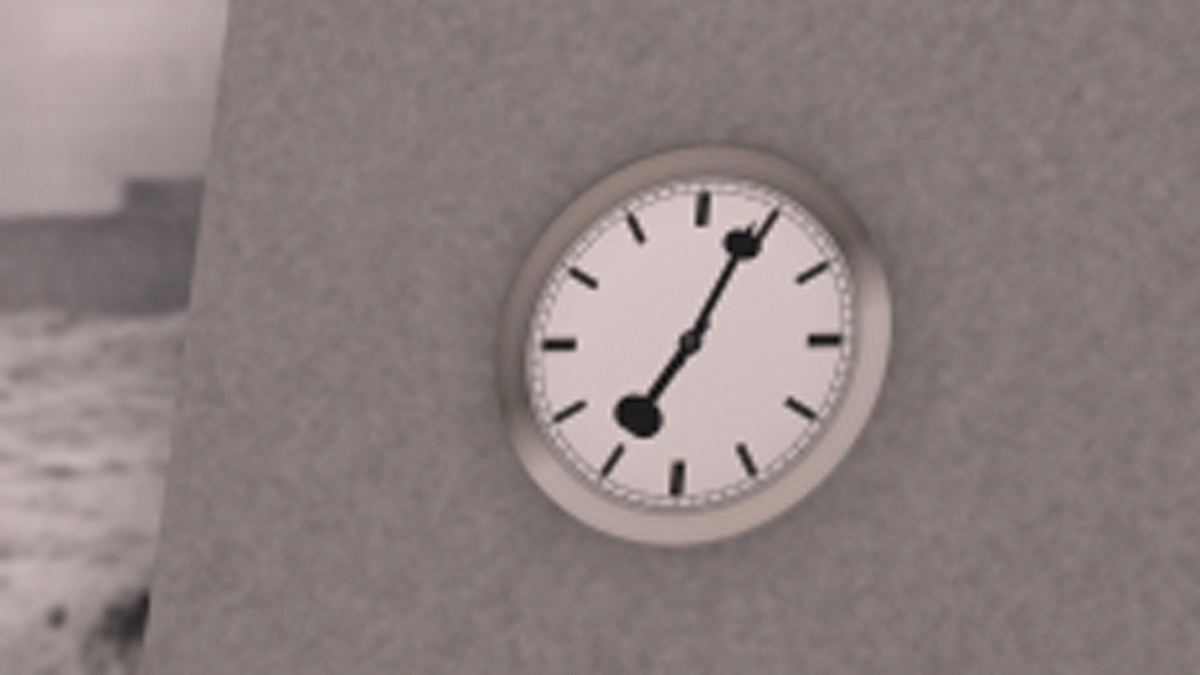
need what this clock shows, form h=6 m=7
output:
h=7 m=4
